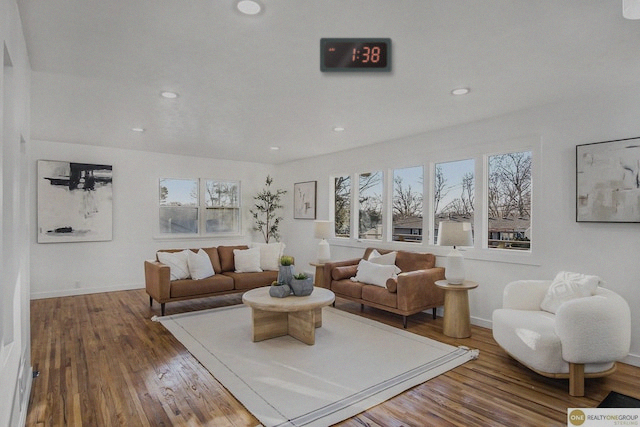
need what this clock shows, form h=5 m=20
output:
h=1 m=38
